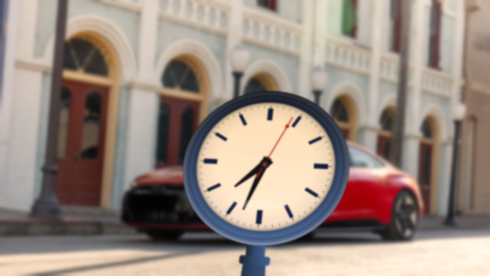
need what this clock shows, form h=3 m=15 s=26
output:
h=7 m=33 s=4
